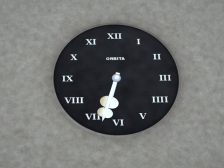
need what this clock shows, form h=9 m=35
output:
h=6 m=33
